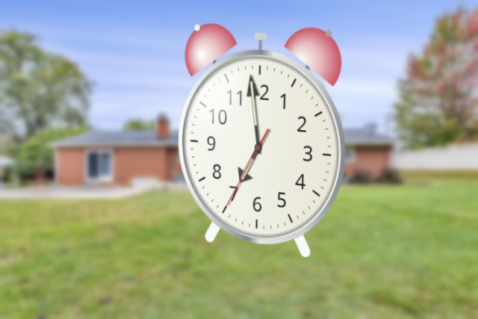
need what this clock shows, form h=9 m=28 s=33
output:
h=6 m=58 s=35
